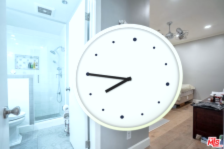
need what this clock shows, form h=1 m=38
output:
h=7 m=45
